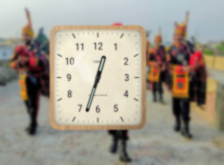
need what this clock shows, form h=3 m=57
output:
h=12 m=33
